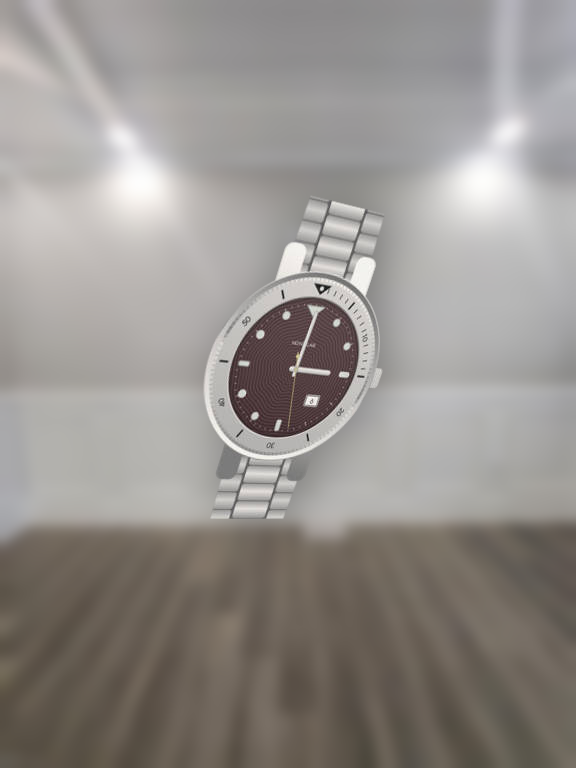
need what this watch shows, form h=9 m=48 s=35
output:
h=3 m=0 s=28
